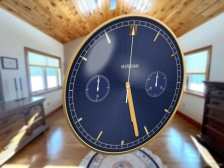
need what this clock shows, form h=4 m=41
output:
h=5 m=27
